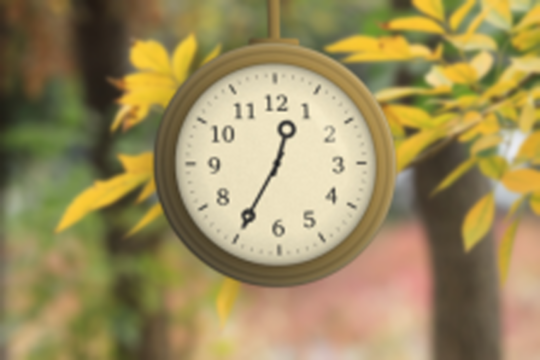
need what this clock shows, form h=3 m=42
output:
h=12 m=35
